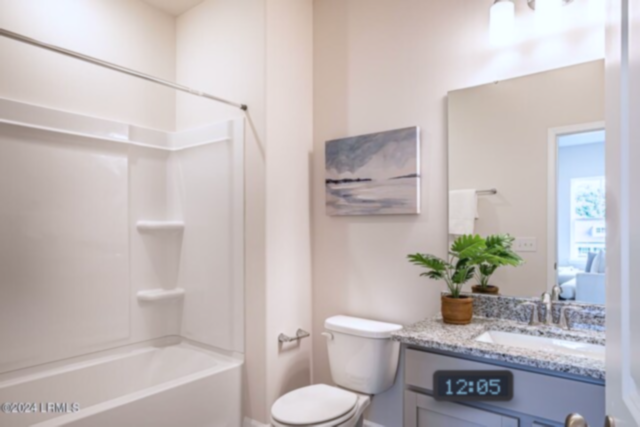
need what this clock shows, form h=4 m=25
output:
h=12 m=5
